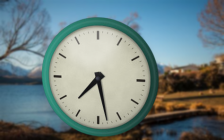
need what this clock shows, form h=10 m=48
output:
h=7 m=28
